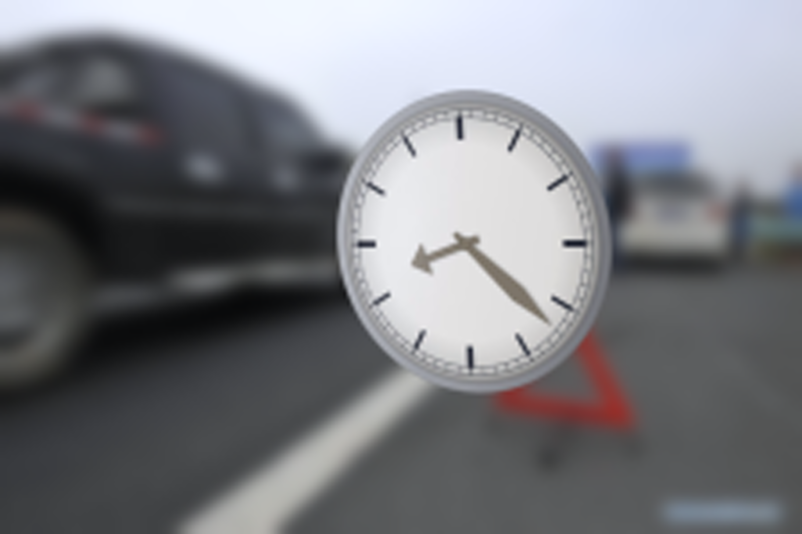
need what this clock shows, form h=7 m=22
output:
h=8 m=22
